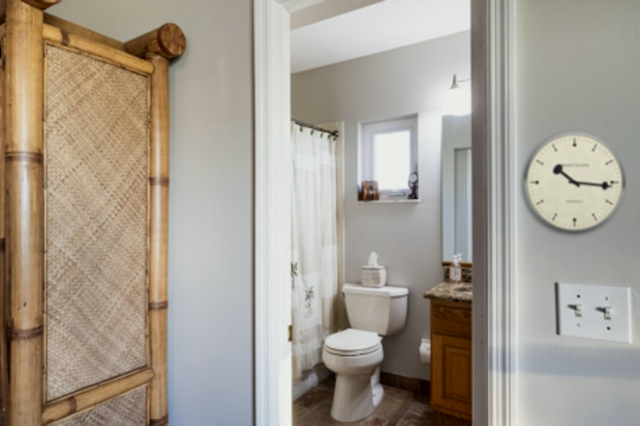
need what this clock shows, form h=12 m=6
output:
h=10 m=16
